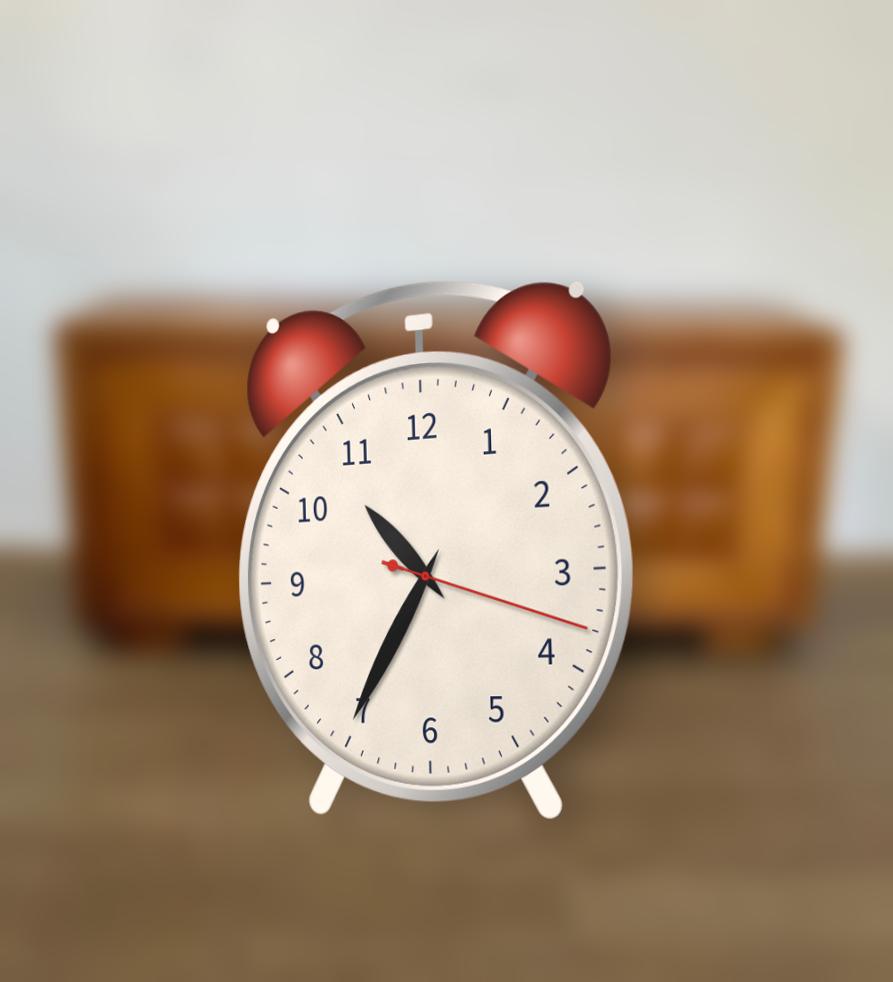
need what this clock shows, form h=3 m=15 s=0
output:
h=10 m=35 s=18
